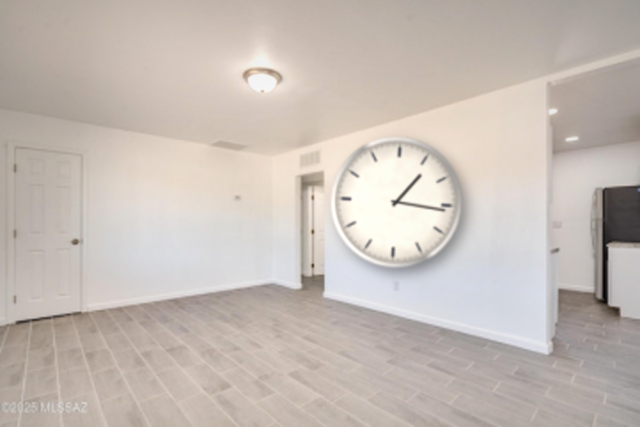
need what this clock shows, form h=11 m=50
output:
h=1 m=16
